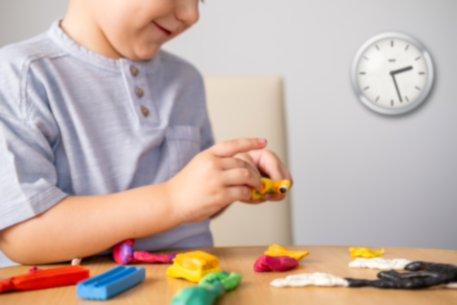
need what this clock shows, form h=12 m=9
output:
h=2 m=27
